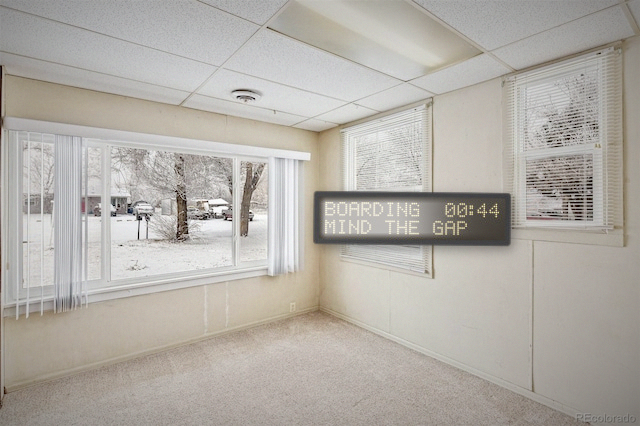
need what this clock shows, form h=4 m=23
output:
h=0 m=44
